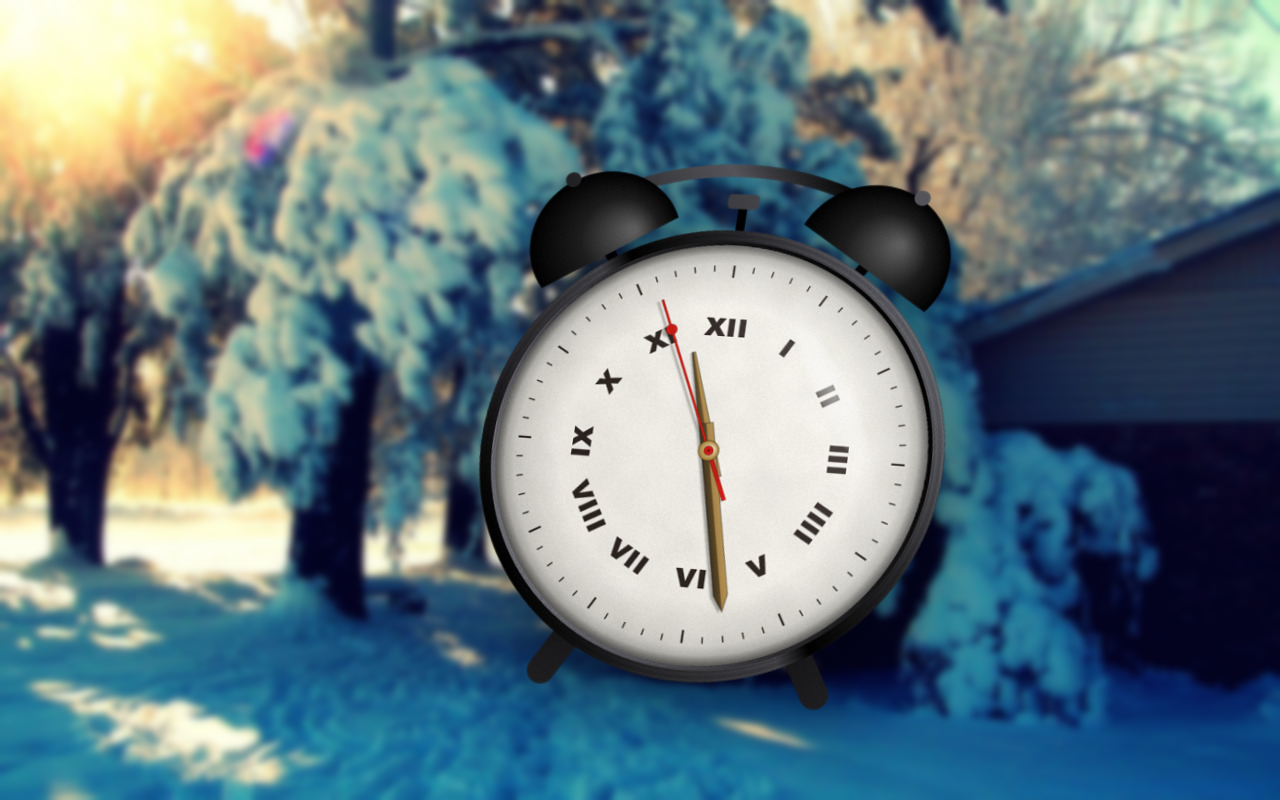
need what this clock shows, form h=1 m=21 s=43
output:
h=11 m=27 s=56
